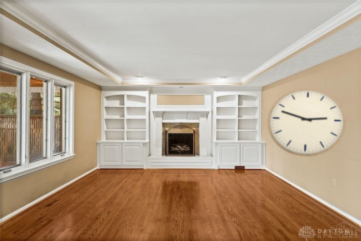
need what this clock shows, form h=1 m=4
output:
h=2 m=48
